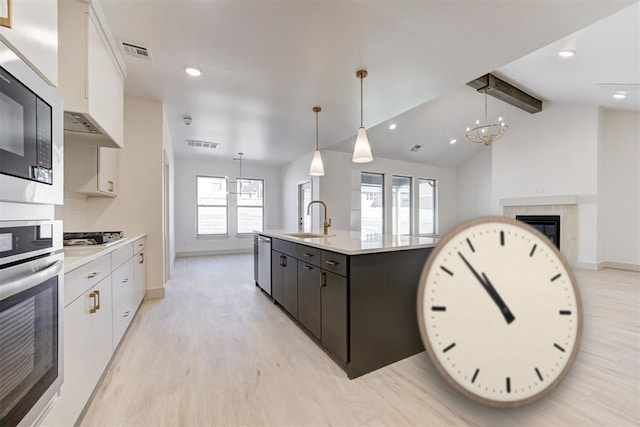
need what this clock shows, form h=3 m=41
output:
h=10 m=53
